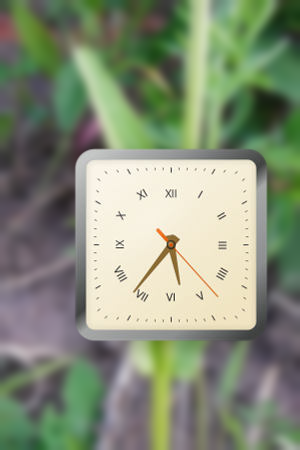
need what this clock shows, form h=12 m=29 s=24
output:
h=5 m=36 s=23
